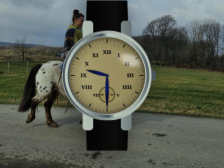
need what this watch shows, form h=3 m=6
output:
h=9 m=30
